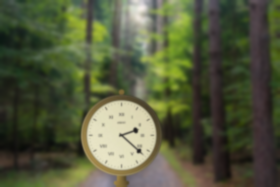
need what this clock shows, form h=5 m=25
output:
h=2 m=22
